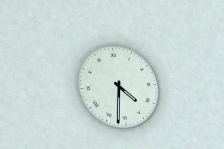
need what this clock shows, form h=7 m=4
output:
h=4 m=32
